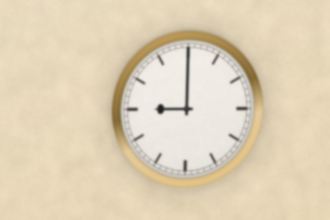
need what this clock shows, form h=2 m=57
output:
h=9 m=0
